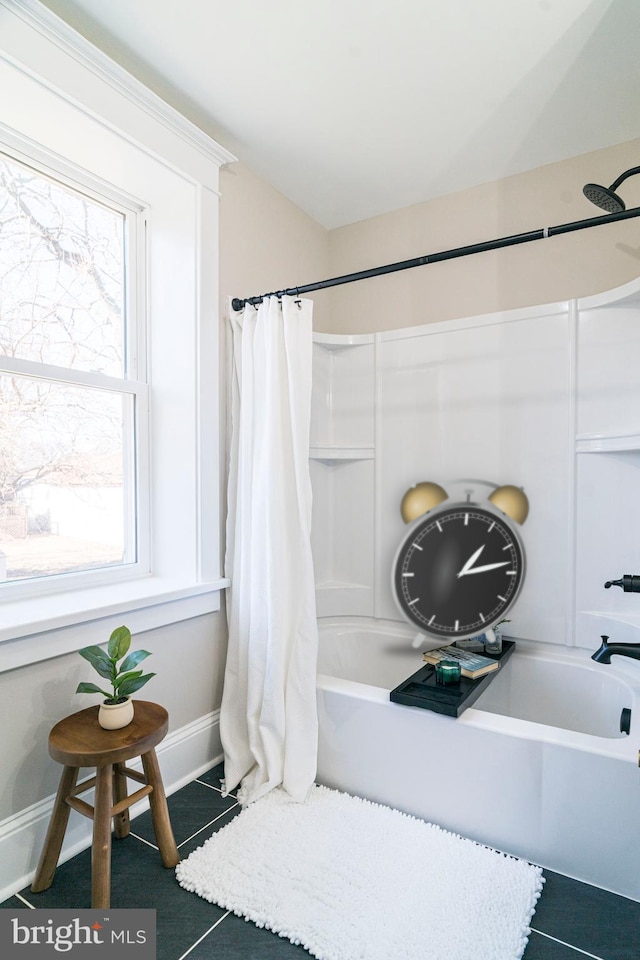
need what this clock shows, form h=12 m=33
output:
h=1 m=13
